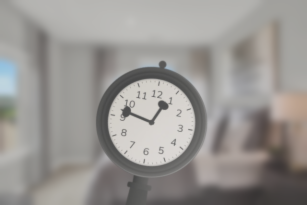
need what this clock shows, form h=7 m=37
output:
h=12 m=47
